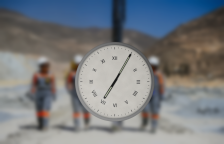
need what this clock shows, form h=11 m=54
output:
h=7 m=5
